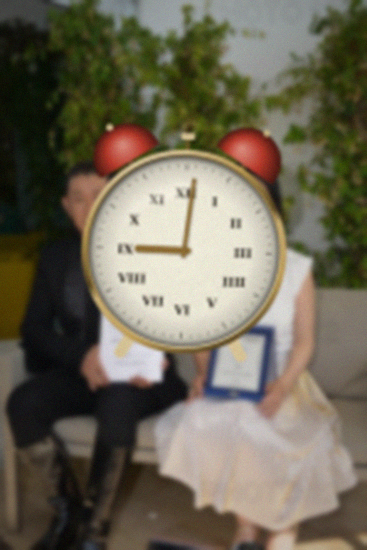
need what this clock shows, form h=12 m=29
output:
h=9 m=1
